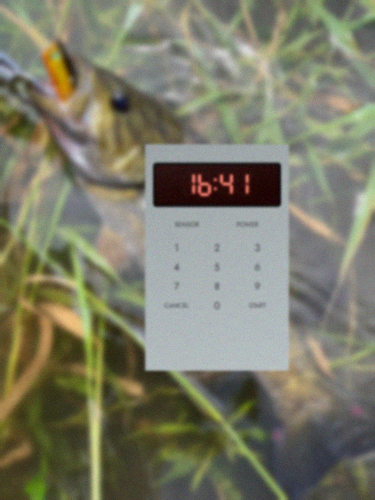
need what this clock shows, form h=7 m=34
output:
h=16 m=41
